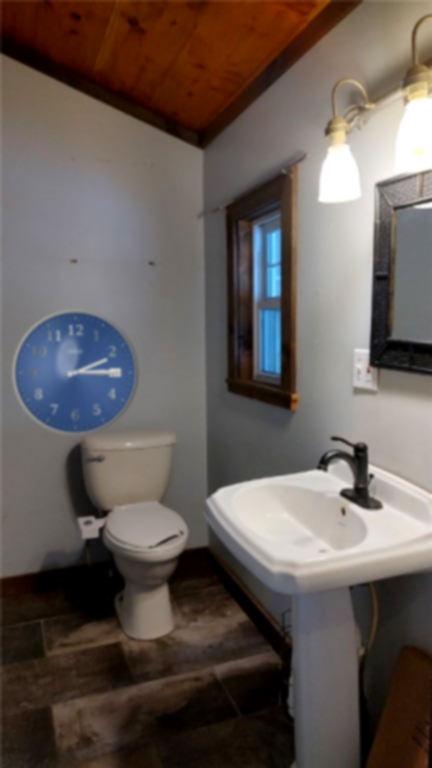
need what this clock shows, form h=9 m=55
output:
h=2 m=15
